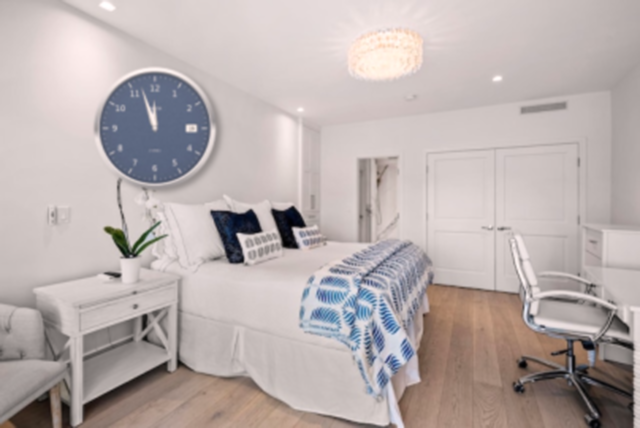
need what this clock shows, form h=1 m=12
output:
h=11 m=57
